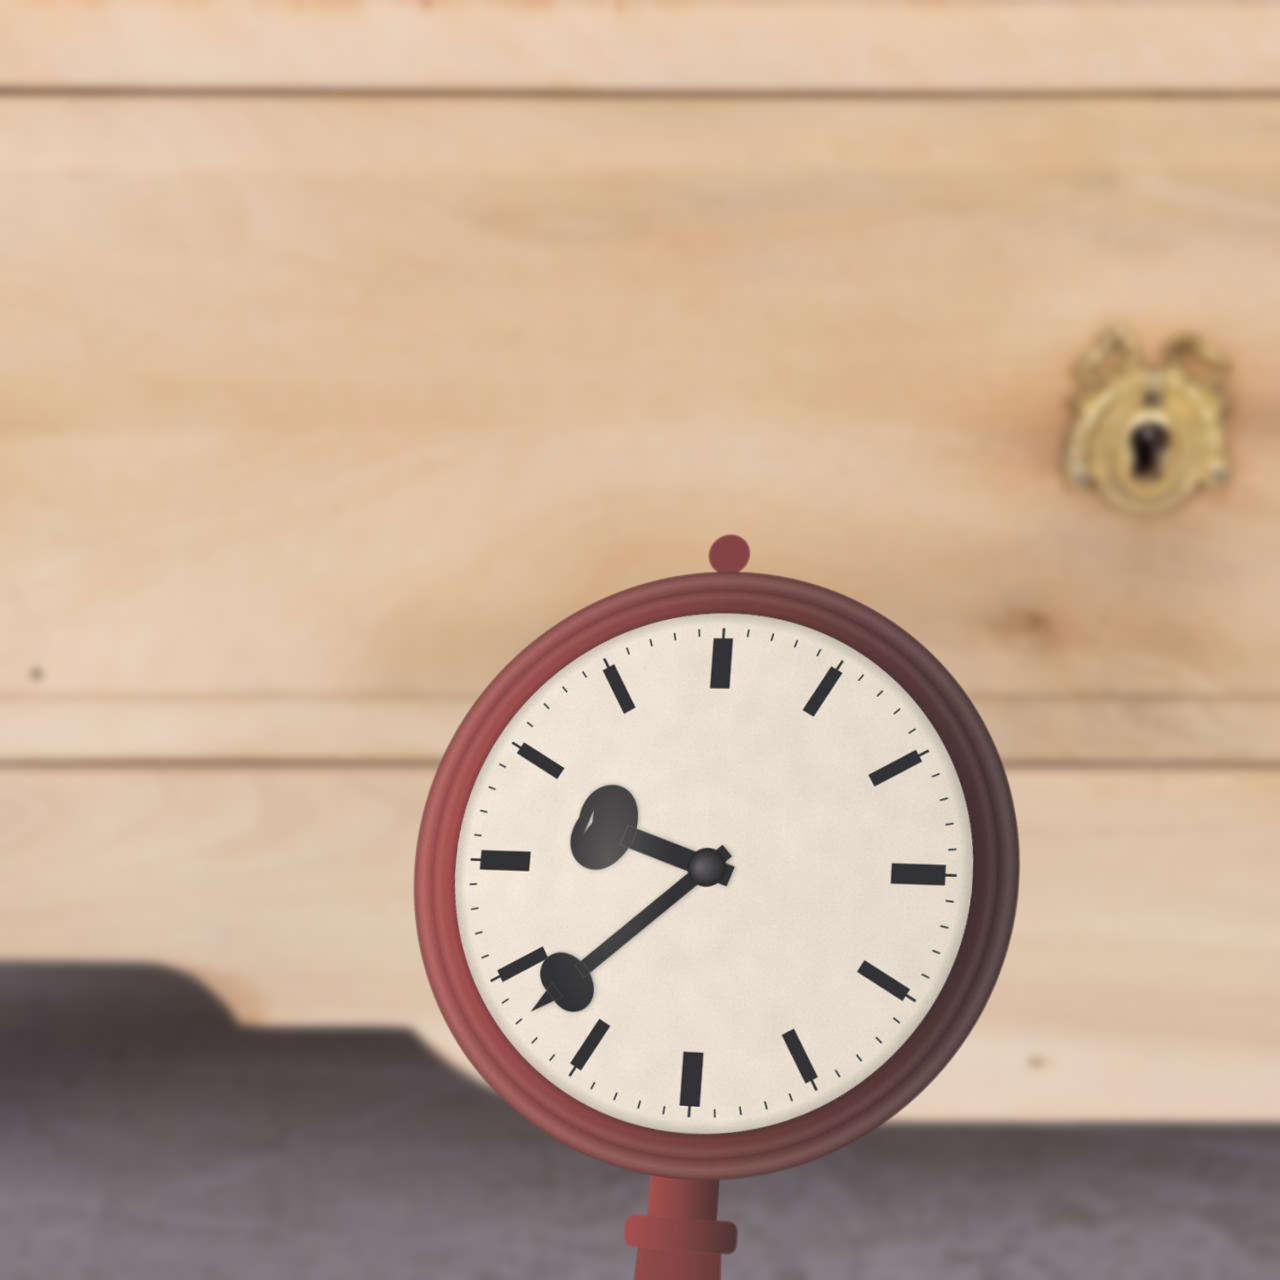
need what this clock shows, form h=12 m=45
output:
h=9 m=38
